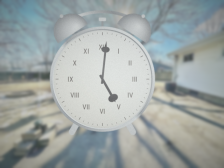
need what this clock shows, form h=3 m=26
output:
h=5 m=1
